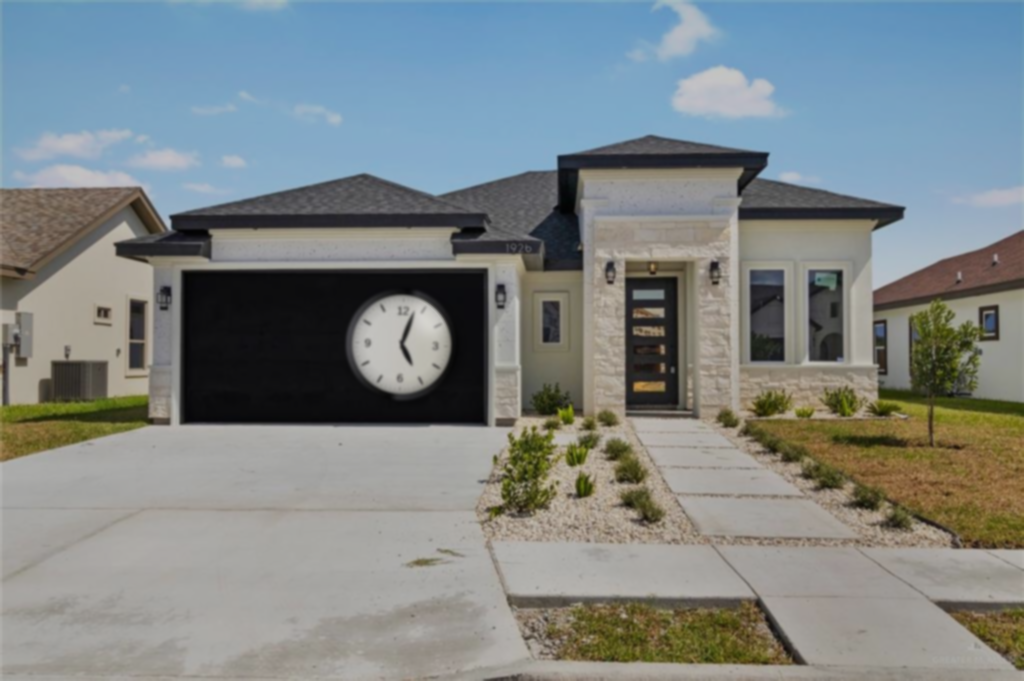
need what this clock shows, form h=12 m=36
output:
h=5 m=3
